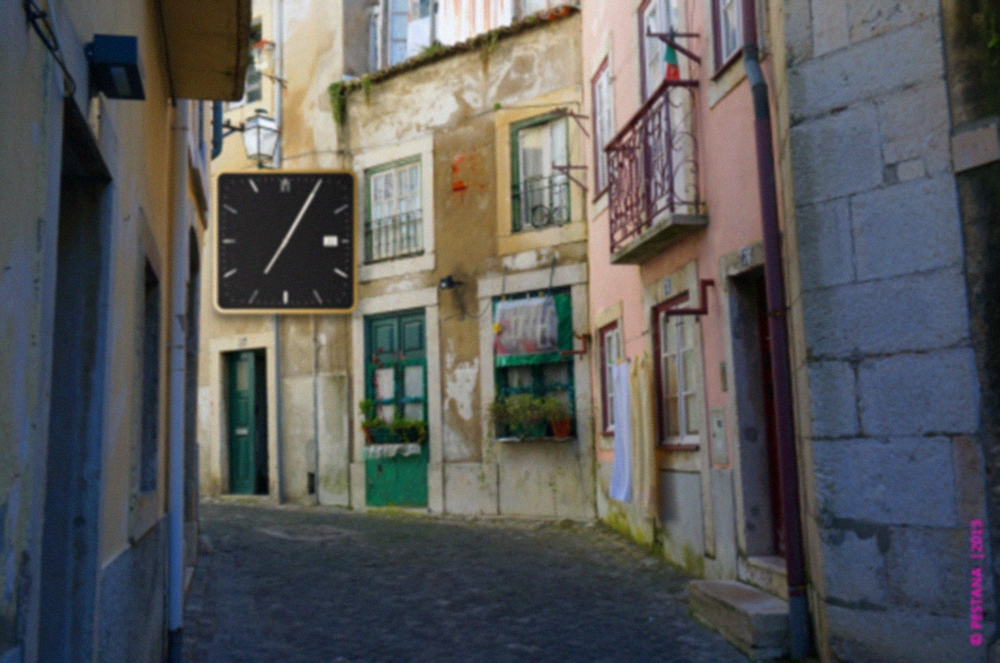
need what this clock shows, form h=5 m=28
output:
h=7 m=5
